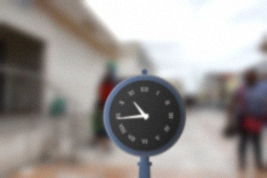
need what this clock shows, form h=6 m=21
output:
h=10 m=44
